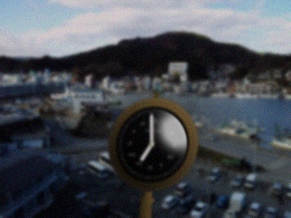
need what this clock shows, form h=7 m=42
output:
h=6 m=59
